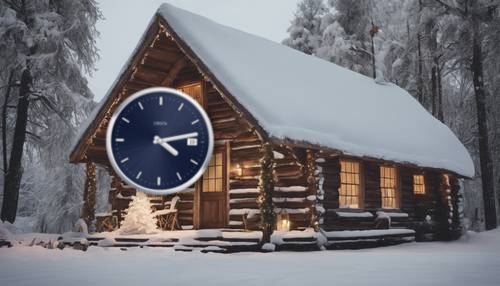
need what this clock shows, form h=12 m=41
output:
h=4 m=13
